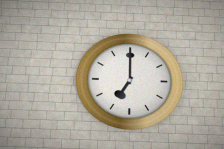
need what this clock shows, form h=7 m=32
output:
h=7 m=0
